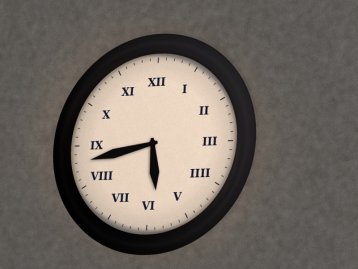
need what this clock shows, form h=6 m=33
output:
h=5 m=43
